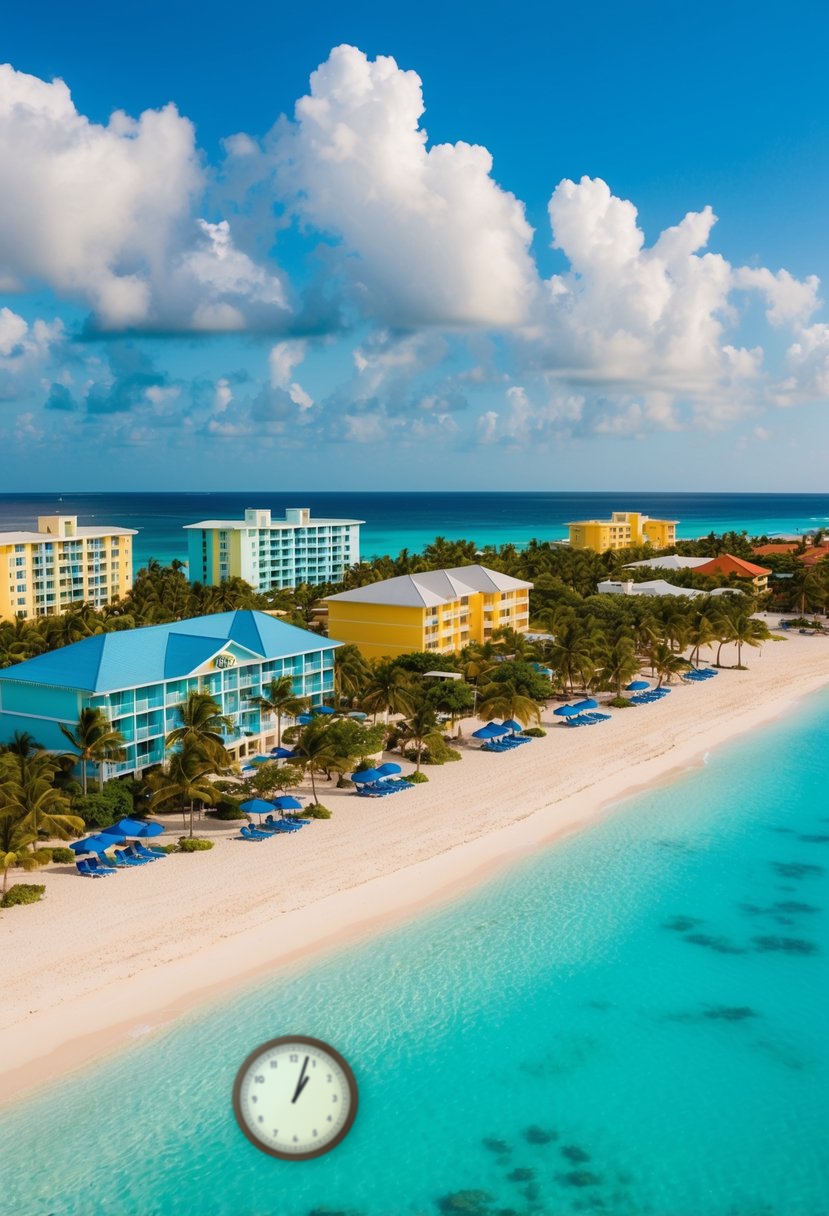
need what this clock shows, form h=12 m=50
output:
h=1 m=3
